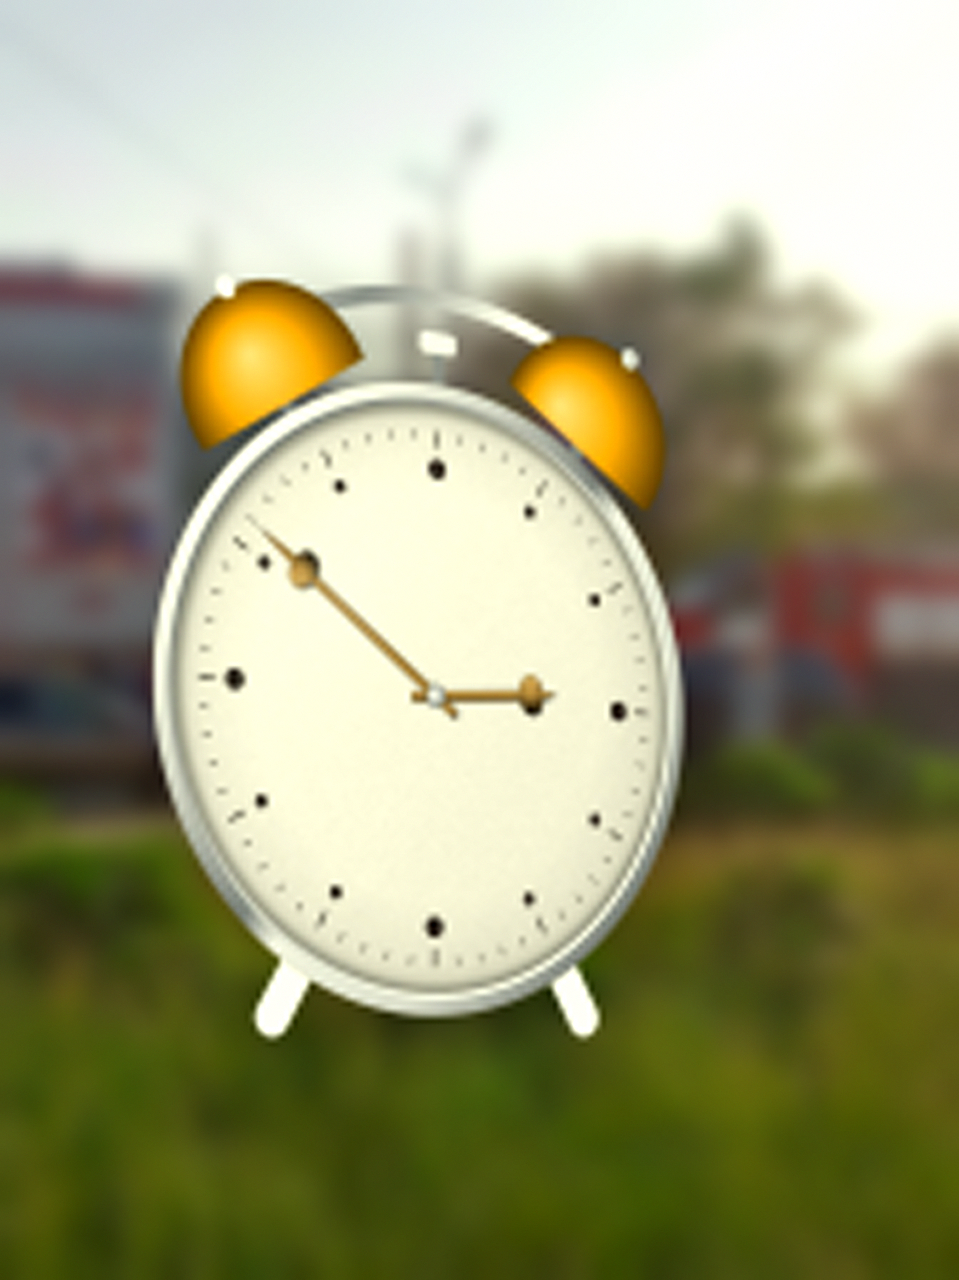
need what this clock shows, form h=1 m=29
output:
h=2 m=51
